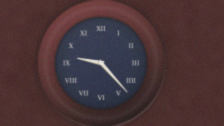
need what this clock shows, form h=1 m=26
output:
h=9 m=23
